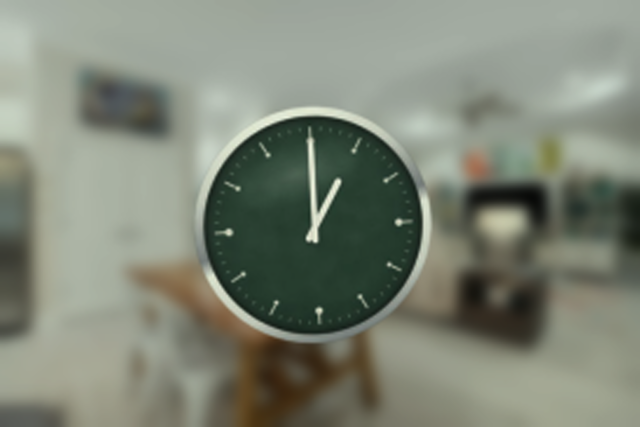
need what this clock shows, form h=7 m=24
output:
h=1 m=0
